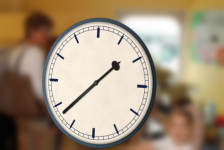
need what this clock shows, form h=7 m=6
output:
h=1 m=38
